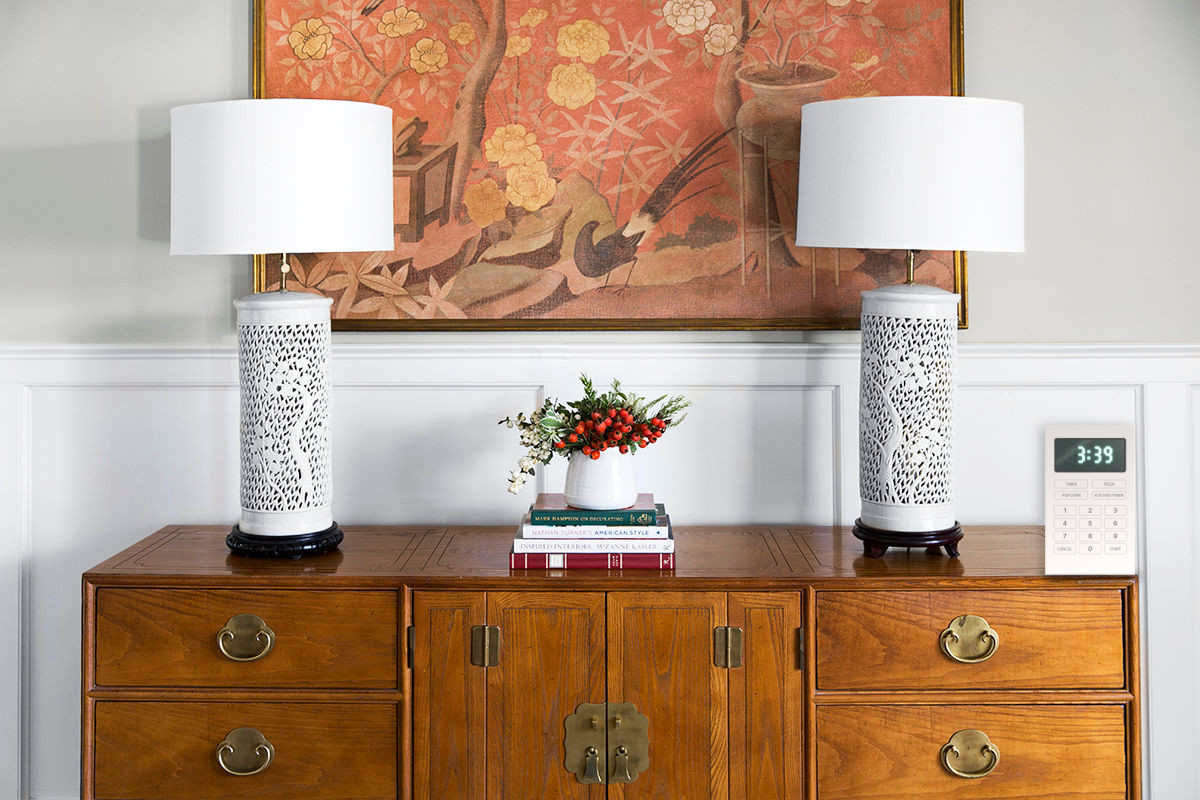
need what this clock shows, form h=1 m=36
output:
h=3 m=39
